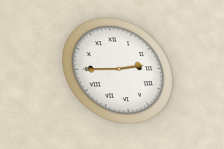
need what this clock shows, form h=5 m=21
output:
h=2 m=45
